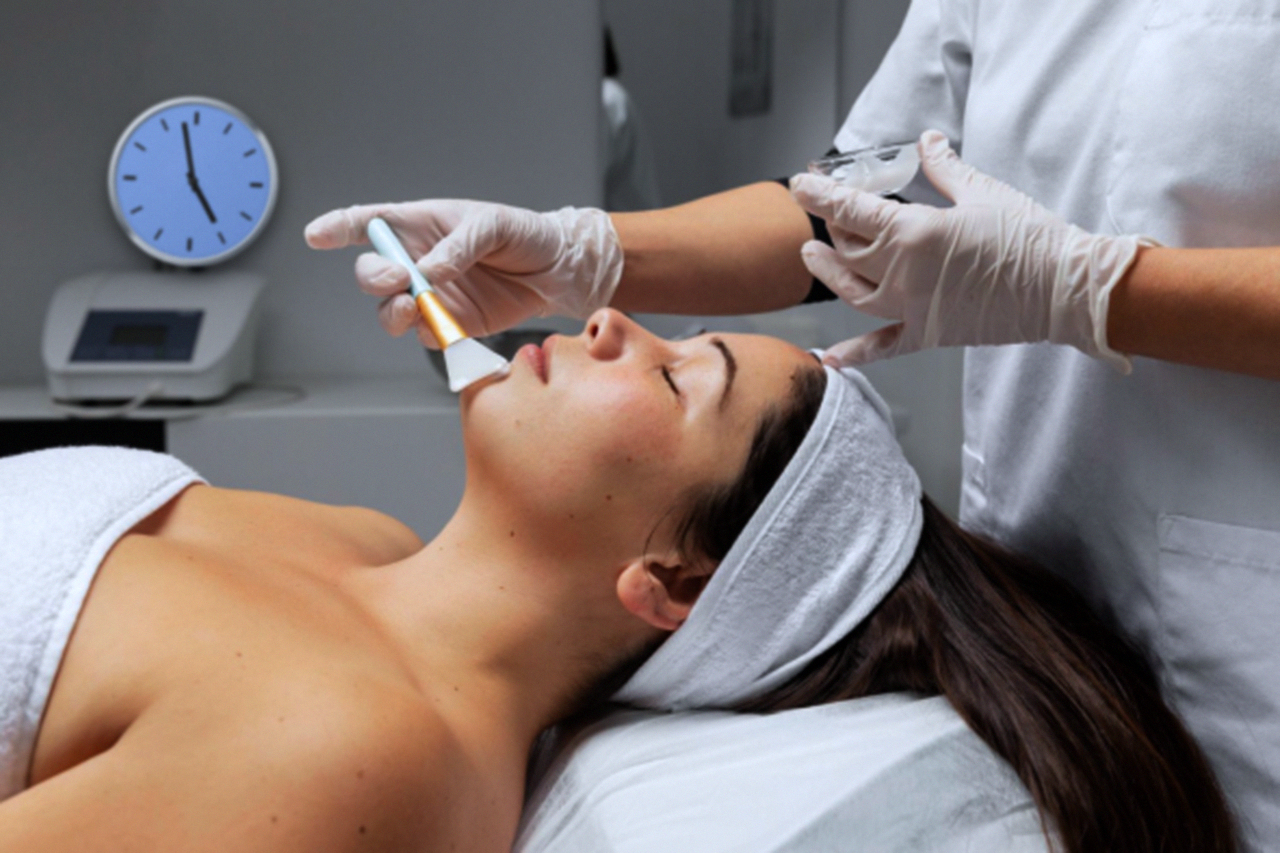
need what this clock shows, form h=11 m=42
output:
h=4 m=58
